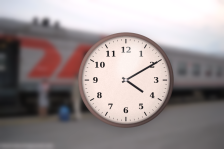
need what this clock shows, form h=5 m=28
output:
h=4 m=10
